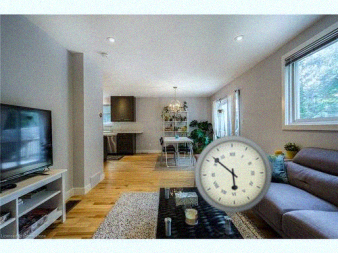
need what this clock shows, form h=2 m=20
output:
h=5 m=52
